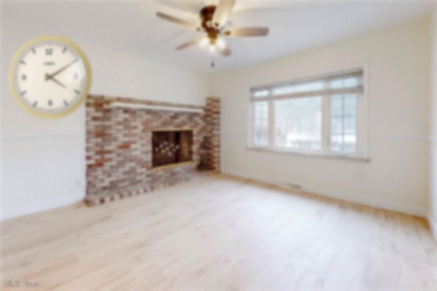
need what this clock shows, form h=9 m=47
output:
h=4 m=10
